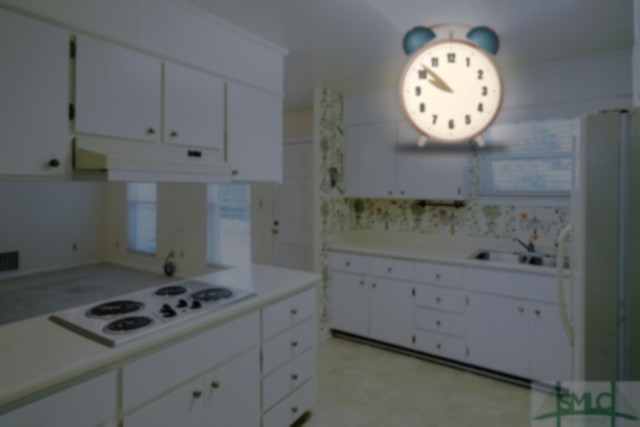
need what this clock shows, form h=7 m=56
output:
h=9 m=52
